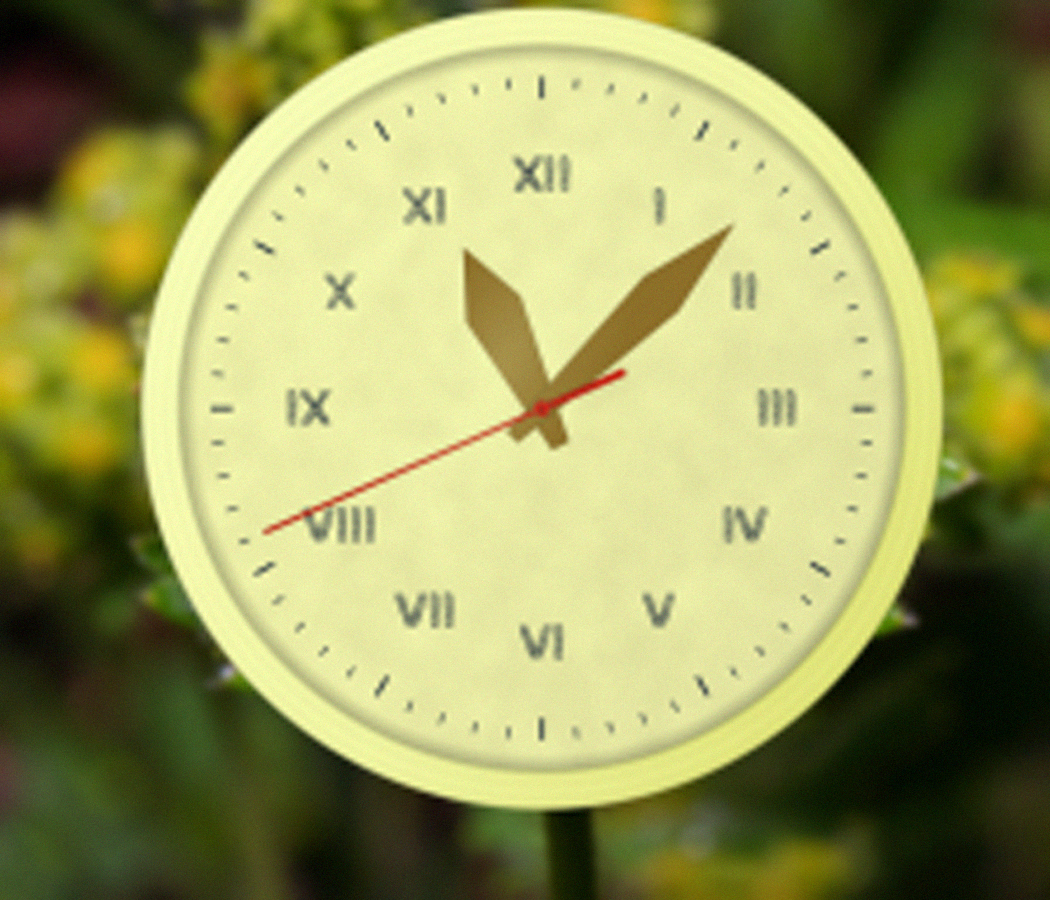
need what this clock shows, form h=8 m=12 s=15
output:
h=11 m=7 s=41
